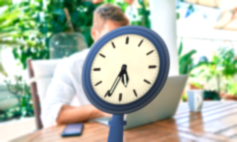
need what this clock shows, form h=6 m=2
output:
h=5 m=34
